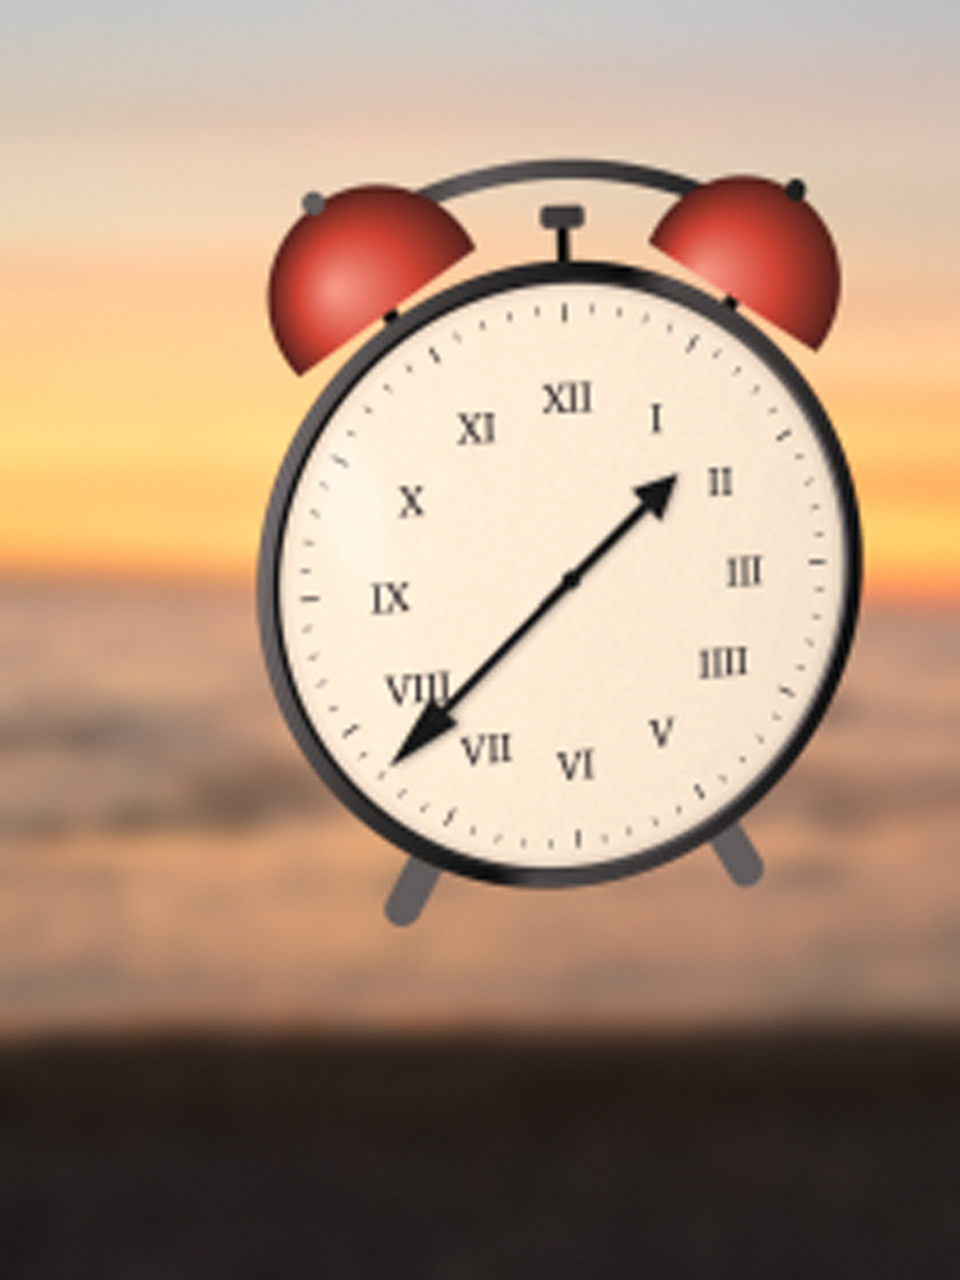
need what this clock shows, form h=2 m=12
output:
h=1 m=38
